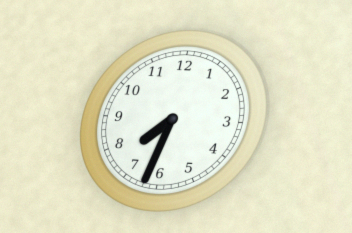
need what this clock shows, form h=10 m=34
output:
h=7 m=32
